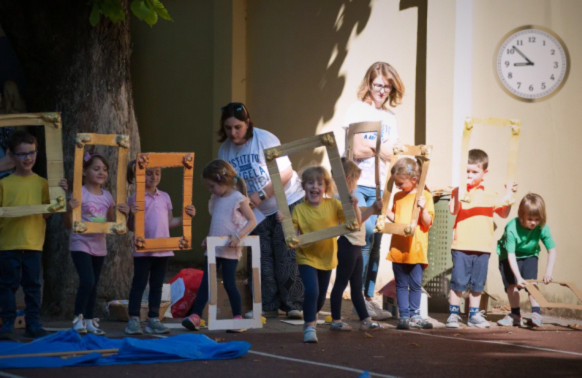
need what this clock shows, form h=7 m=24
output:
h=8 m=52
